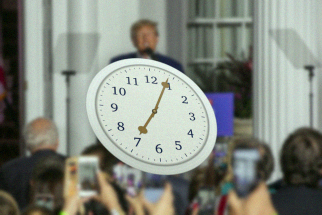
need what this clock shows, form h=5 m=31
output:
h=7 m=4
